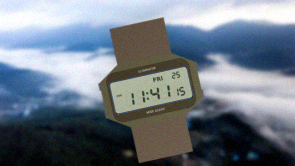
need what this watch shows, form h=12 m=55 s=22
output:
h=11 m=41 s=15
